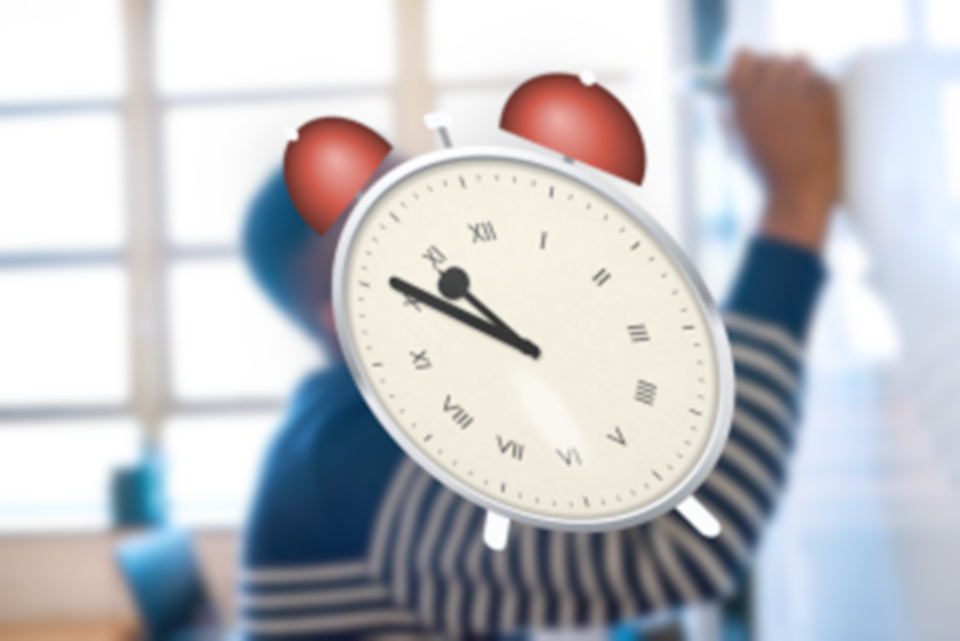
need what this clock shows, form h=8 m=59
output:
h=10 m=51
